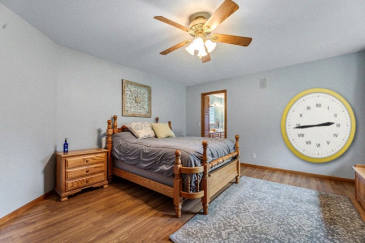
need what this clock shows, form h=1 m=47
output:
h=2 m=44
